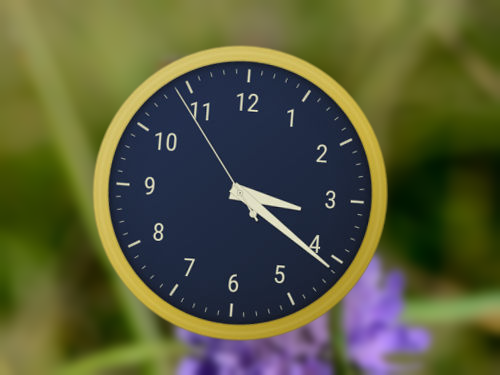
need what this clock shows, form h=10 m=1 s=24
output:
h=3 m=20 s=54
